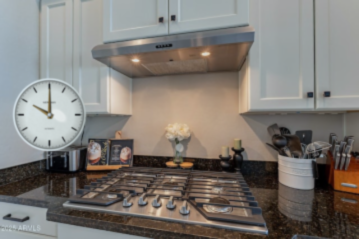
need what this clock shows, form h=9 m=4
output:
h=10 m=0
